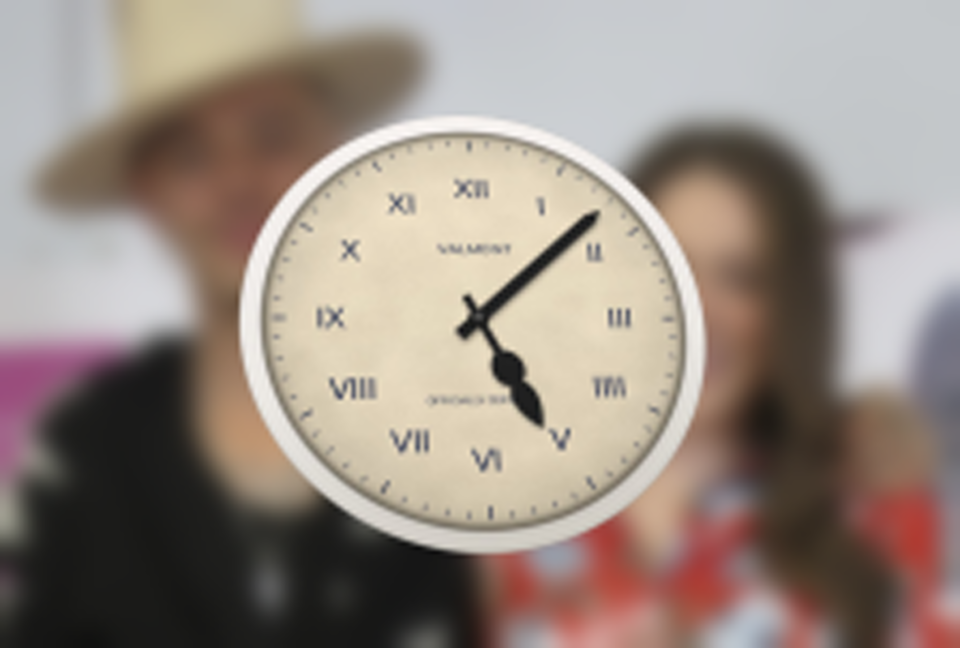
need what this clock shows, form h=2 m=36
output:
h=5 m=8
